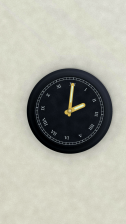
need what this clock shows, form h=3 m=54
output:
h=2 m=0
